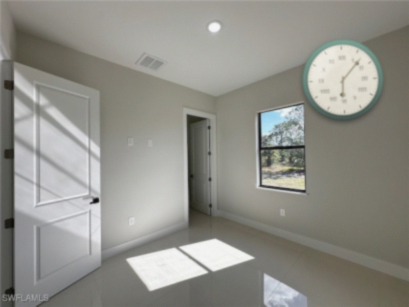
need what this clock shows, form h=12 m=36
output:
h=6 m=7
